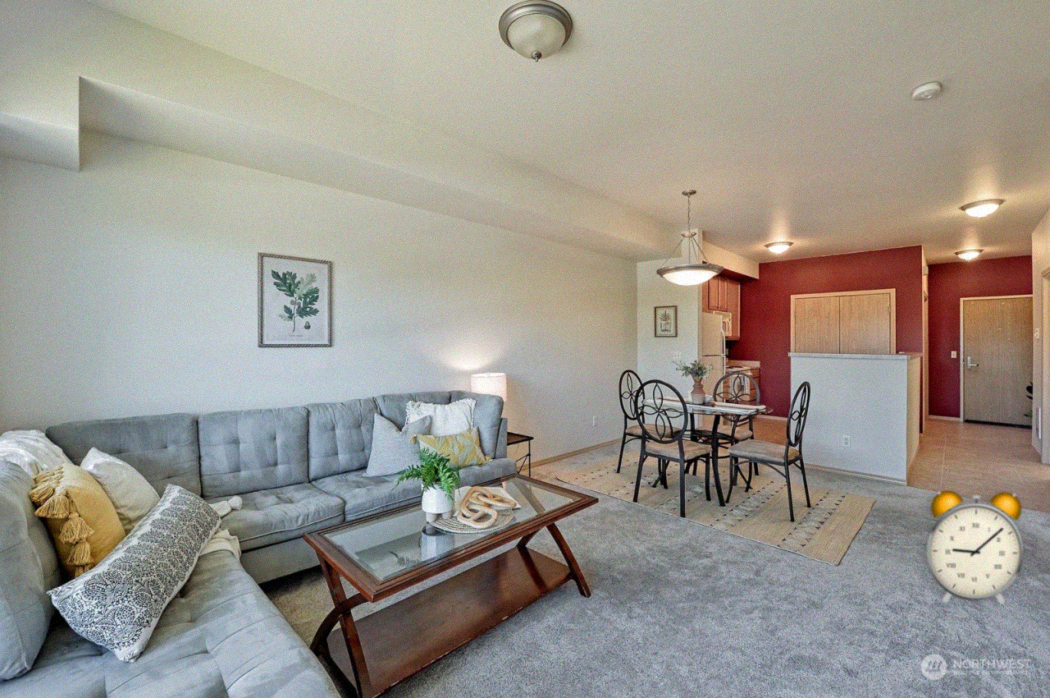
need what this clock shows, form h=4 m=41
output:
h=9 m=8
